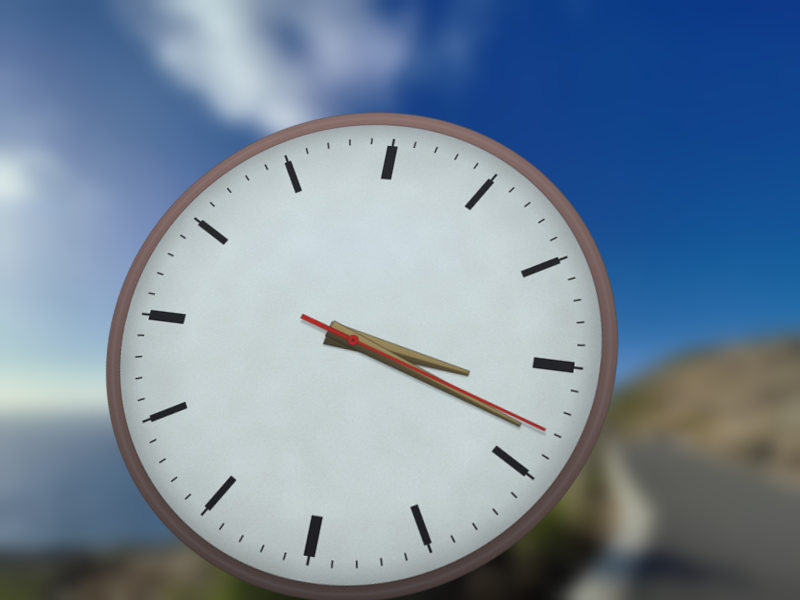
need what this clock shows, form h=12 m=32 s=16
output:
h=3 m=18 s=18
